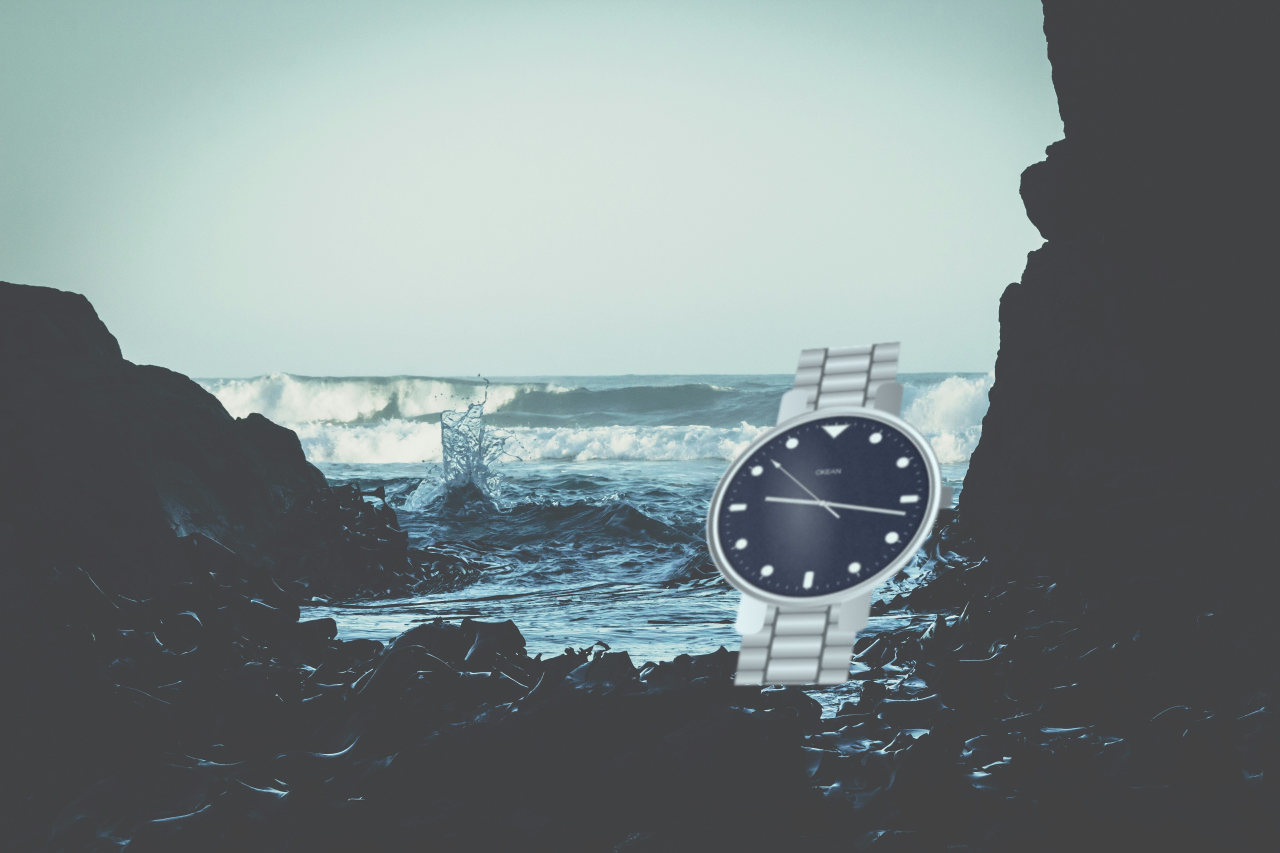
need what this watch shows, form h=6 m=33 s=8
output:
h=9 m=16 s=52
